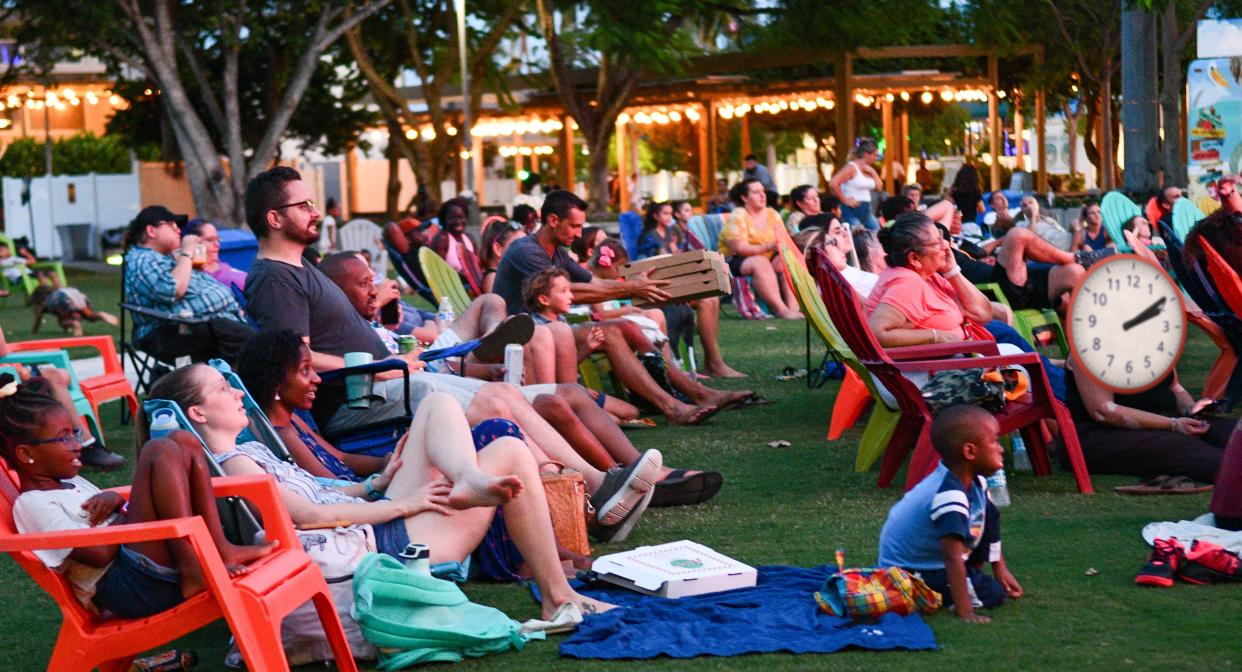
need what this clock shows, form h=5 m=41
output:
h=2 m=9
